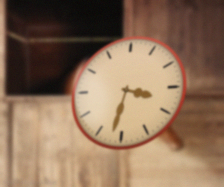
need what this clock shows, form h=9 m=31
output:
h=3 m=32
